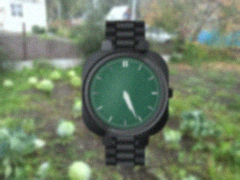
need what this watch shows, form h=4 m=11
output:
h=5 m=26
